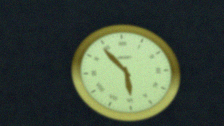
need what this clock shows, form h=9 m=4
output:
h=5 m=54
